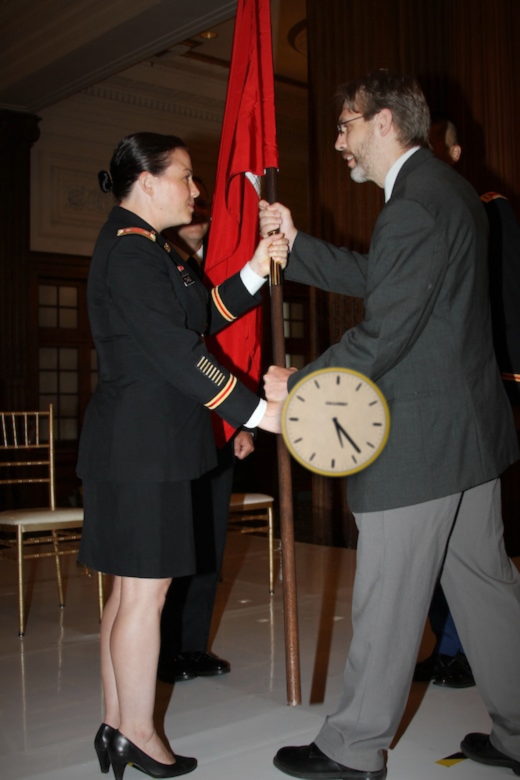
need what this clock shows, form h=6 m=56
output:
h=5 m=23
